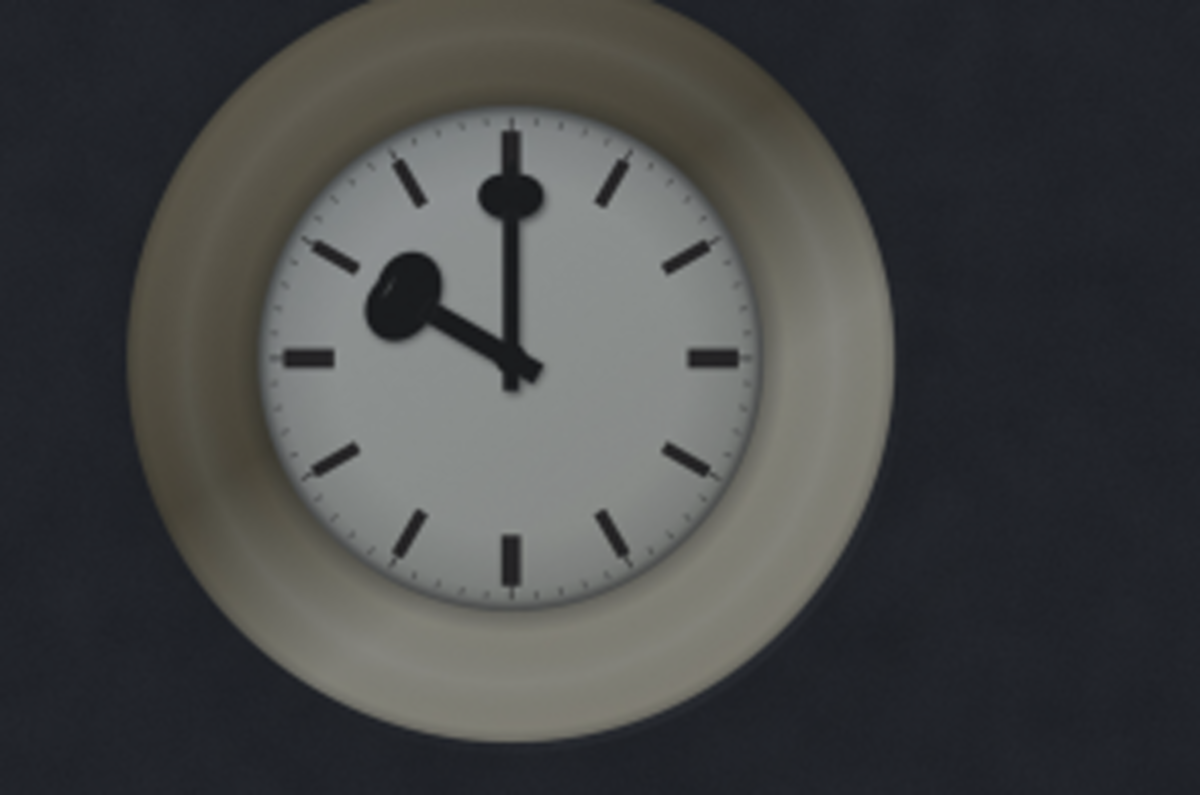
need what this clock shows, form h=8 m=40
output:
h=10 m=0
